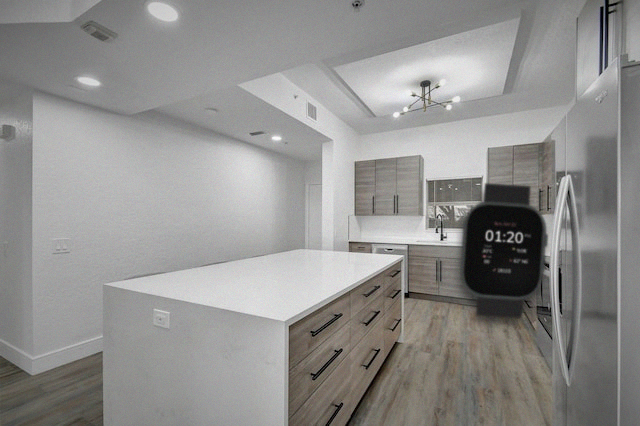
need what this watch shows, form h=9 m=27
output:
h=1 m=20
